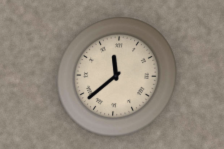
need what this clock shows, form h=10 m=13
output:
h=11 m=38
